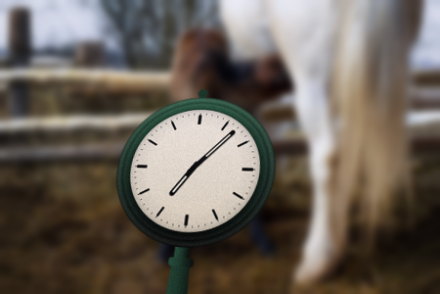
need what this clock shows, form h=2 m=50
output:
h=7 m=7
